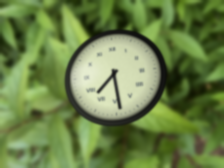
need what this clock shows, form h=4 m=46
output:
h=7 m=29
